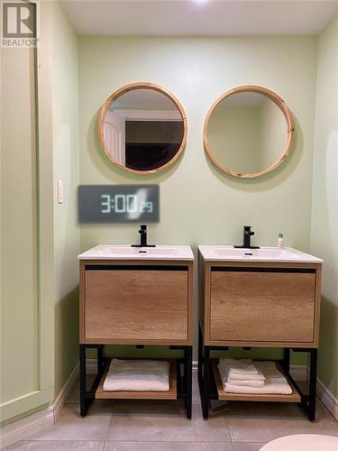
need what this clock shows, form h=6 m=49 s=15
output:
h=3 m=0 s=29
